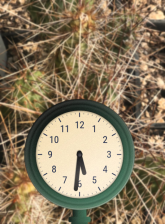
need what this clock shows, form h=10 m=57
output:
h=5 m=31
